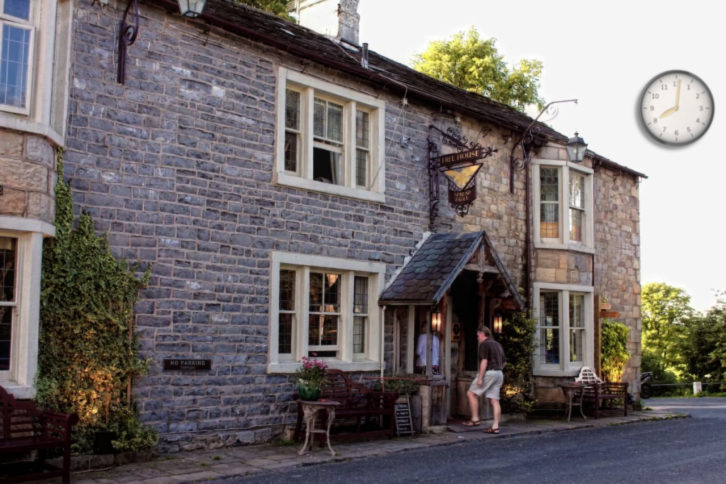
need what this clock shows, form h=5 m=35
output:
h=8 m=1
